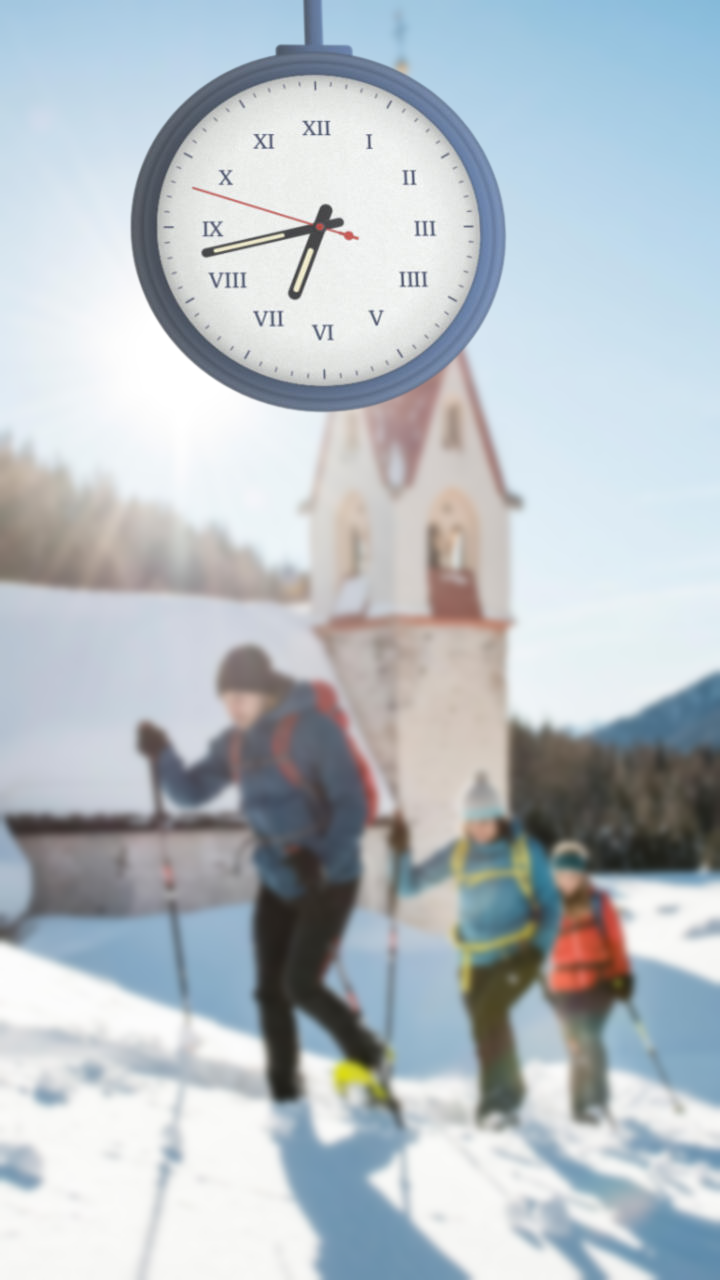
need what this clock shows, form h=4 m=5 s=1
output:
h=6 m=42 s=48
